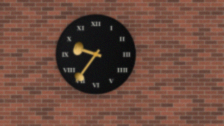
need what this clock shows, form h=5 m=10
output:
h=9 m=36
